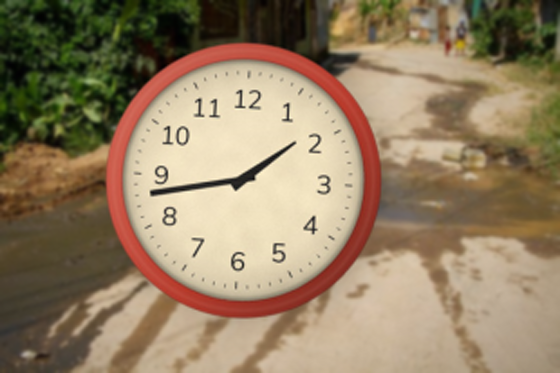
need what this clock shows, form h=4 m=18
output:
h=1 m=43
